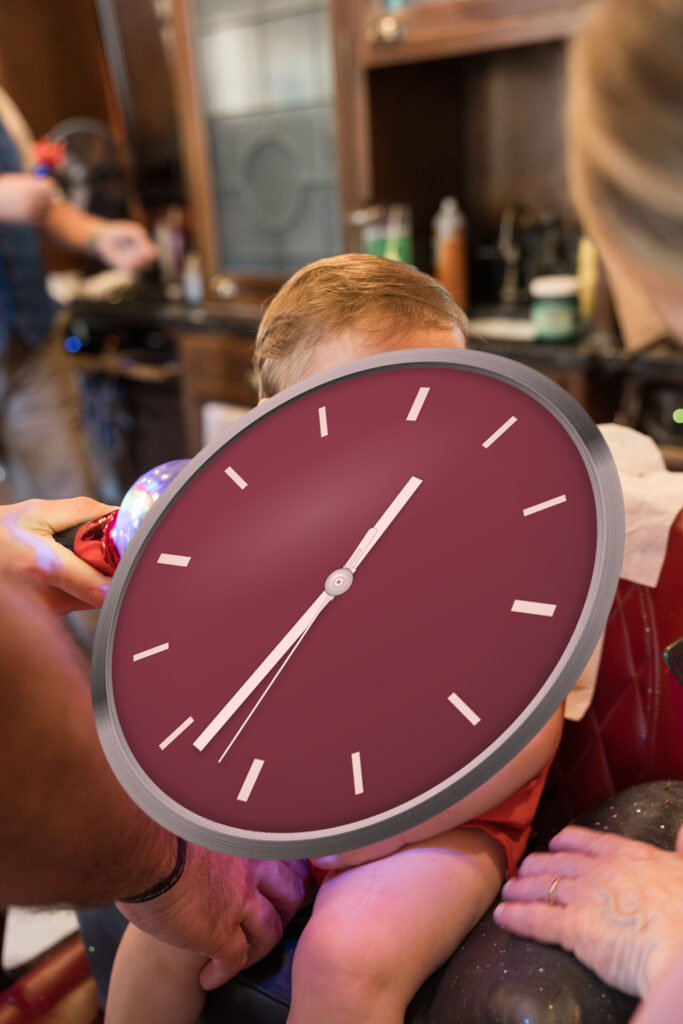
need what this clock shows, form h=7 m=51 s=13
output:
h=12 m=33 s=32
